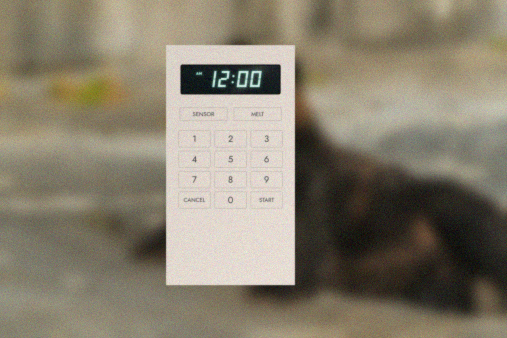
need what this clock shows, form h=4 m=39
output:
h=12 m=0
